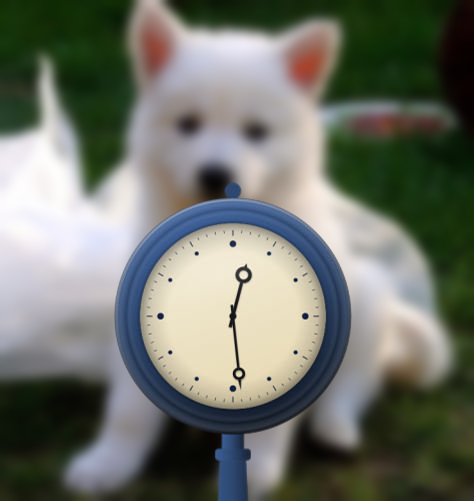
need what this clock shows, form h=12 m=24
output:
h=12 m=29
